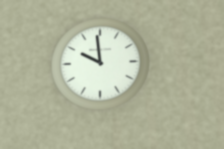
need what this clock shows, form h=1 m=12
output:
h=9 m=59
